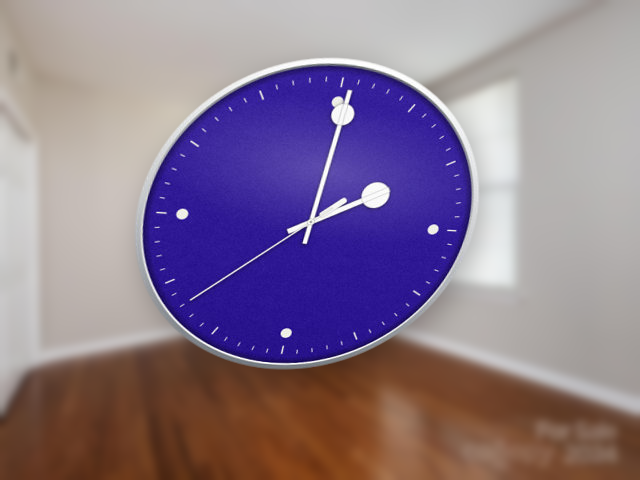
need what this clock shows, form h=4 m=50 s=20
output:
h=2 m=0 s=38
